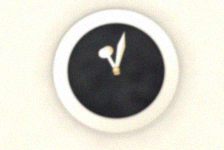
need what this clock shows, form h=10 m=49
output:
h=11 m=2
